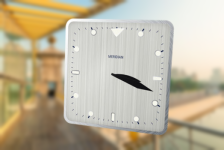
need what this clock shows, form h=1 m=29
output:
h=3 m=18
